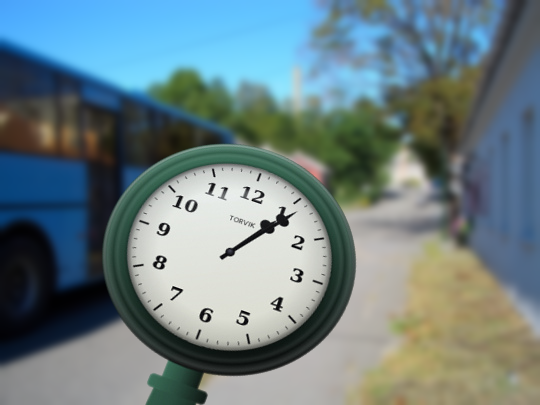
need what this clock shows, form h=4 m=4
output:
h=1 m=6
